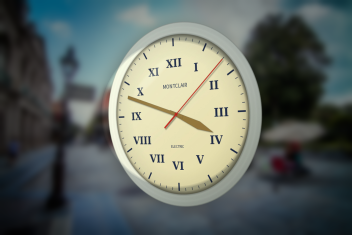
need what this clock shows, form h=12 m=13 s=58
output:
h=3 m=48 s=8
